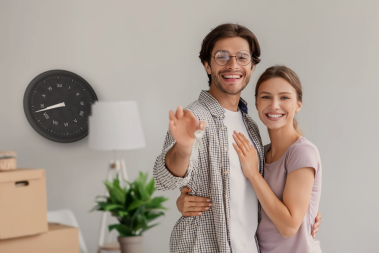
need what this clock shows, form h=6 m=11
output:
h=8 m=43
